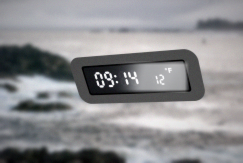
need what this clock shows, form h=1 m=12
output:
h=9 m=14
